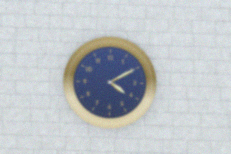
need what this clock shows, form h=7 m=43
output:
h=4 m=10
